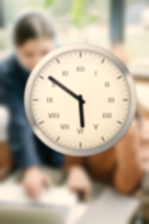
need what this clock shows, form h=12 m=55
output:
h=5 m=51
